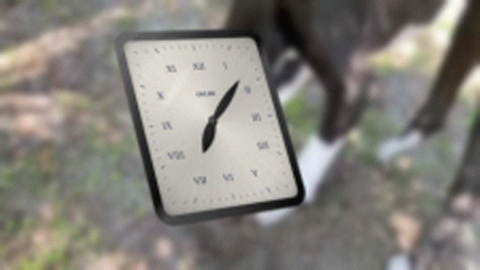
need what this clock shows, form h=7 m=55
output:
h=7 m=8
